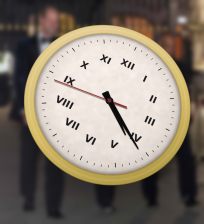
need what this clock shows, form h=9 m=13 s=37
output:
h=4 m=20 s=44
